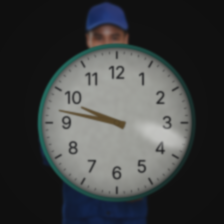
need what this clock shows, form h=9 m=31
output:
h=9 m=47
